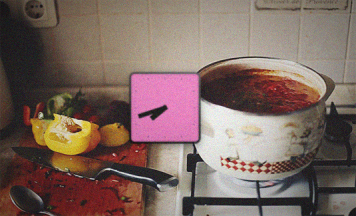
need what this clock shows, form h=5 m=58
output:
h=7 m=42
